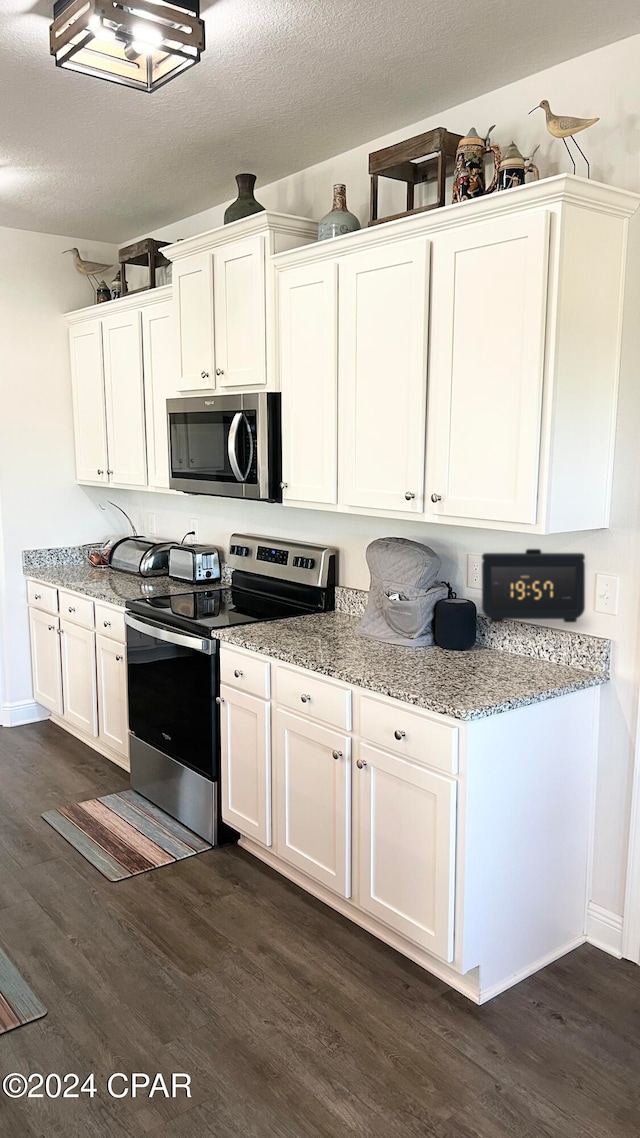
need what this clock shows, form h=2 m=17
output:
h=19 m=57
